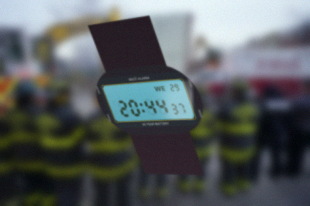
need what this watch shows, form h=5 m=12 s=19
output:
h=20 m=44 s=37
